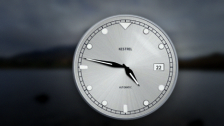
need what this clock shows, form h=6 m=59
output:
h=4 m=47
